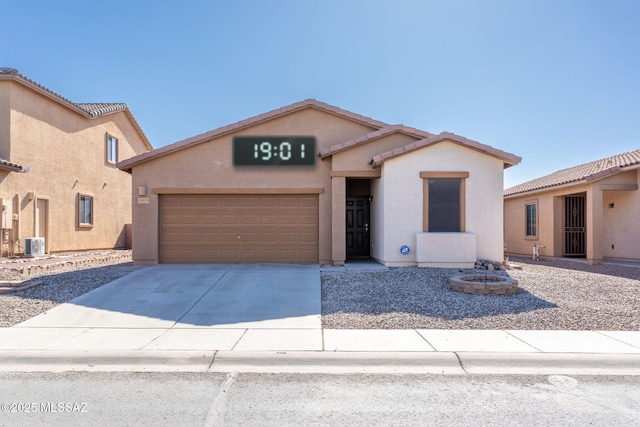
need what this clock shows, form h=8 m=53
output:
h=19 m=1
